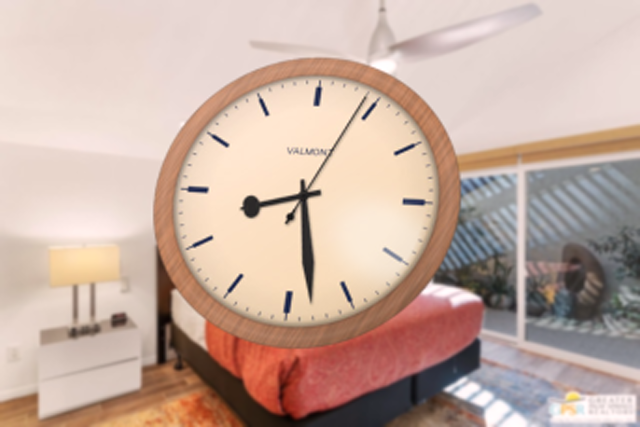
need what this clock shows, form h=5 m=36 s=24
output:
h=8 m=28 s=4
